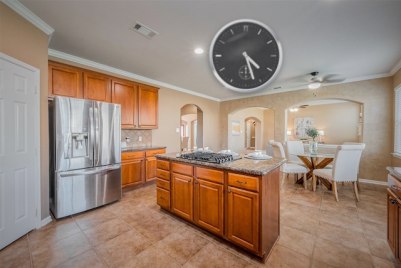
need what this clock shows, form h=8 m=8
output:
h=4 m=27
